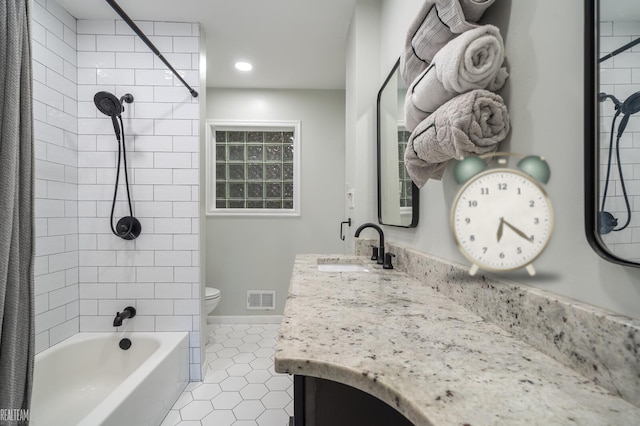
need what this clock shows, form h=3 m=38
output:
h=6 m=21
